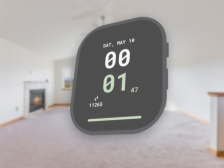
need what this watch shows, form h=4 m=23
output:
h=0 m=1
